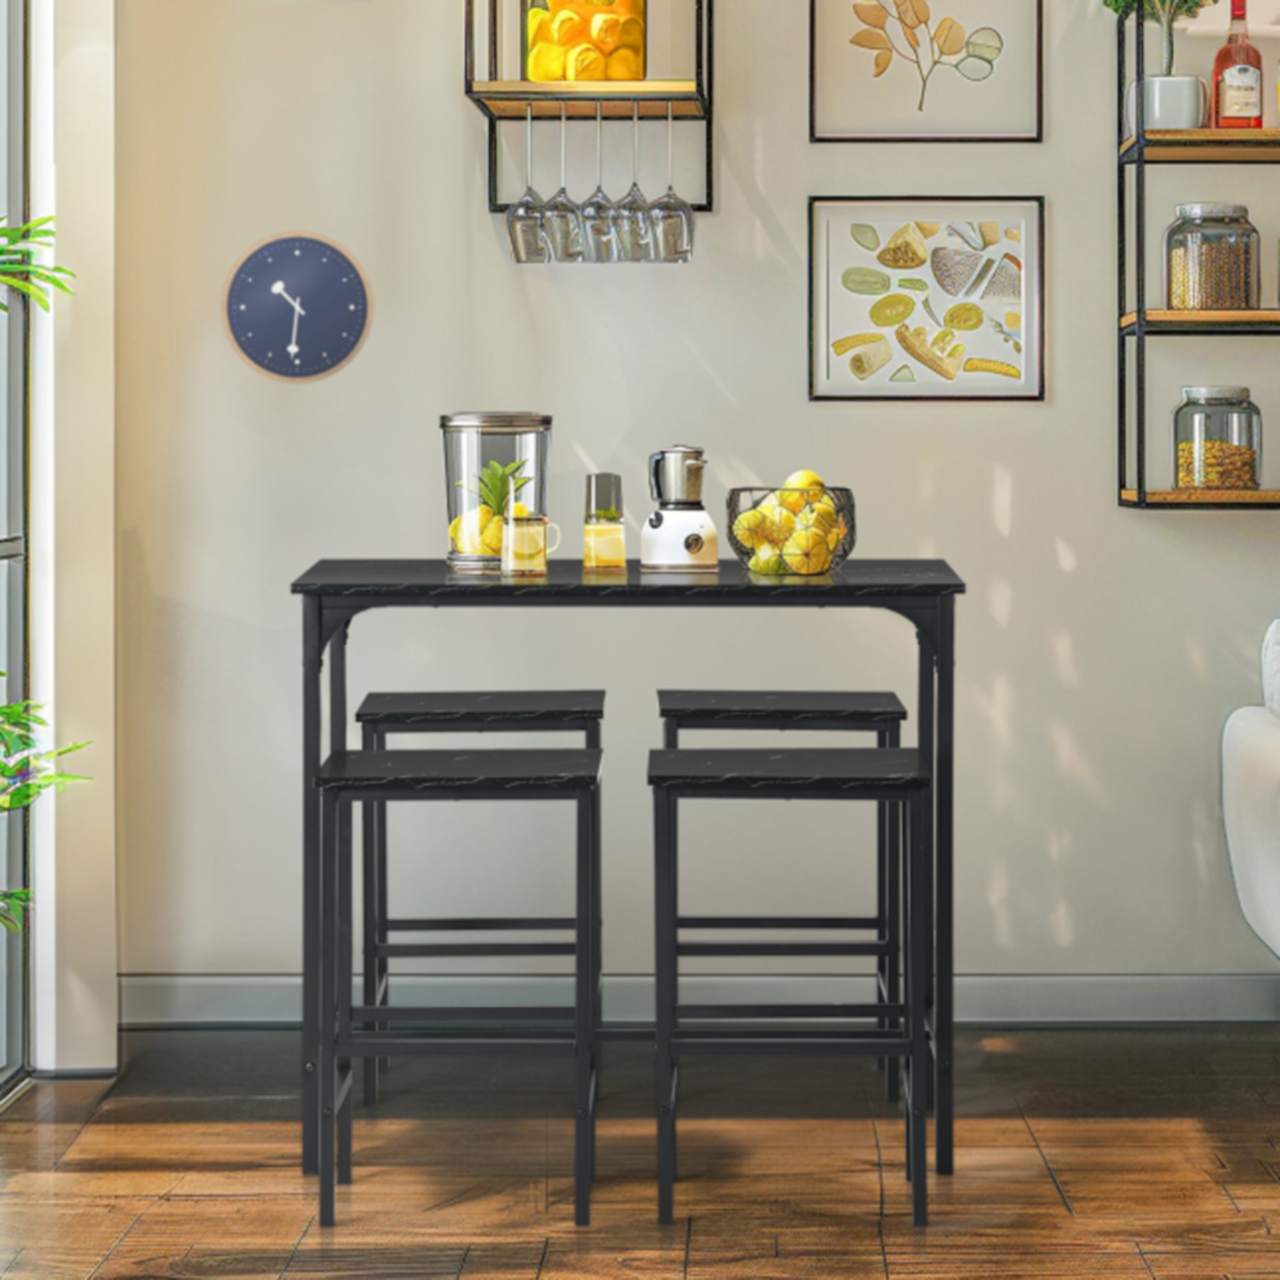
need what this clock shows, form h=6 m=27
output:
h=10 m=31
